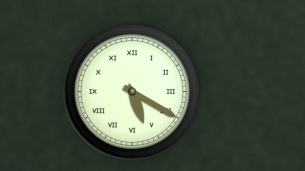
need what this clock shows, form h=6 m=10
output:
h=5 m=20
